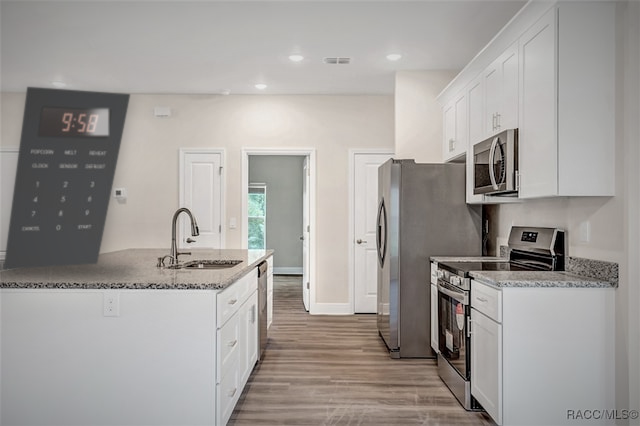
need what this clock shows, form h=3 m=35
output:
h=9 m=58
